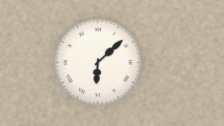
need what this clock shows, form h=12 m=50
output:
h=6 m=8
